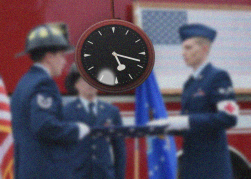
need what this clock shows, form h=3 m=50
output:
h=5 m=18
